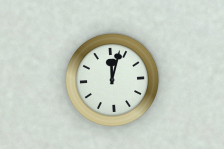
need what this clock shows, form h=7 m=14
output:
h=12 m=3
